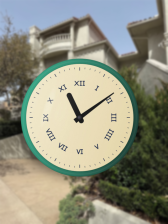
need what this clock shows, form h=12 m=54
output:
h=11 m=9
